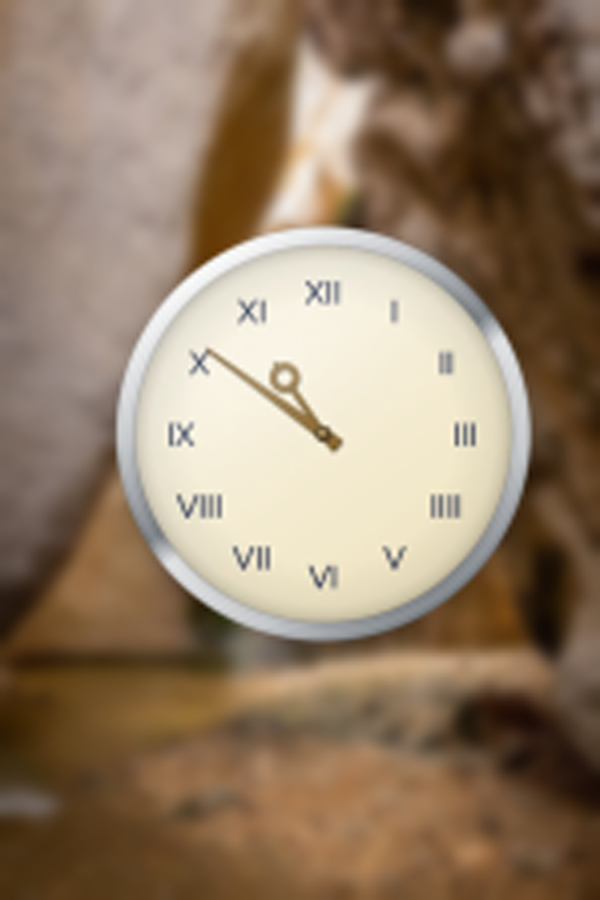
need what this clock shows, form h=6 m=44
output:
h=10 m=51
